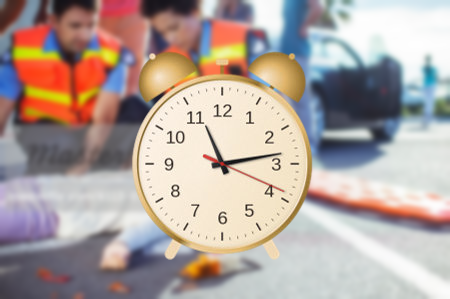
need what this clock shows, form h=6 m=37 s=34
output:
h=11 m=13 s=19
